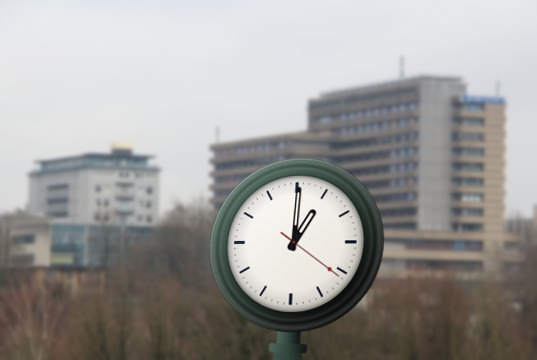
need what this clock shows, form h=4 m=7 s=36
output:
h=1 m=0 s=21
